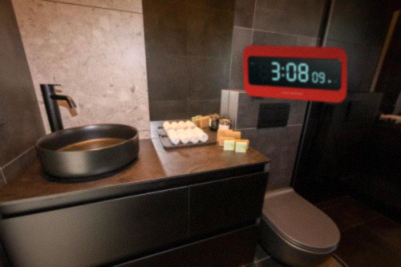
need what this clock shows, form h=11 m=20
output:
h=3 m=8
